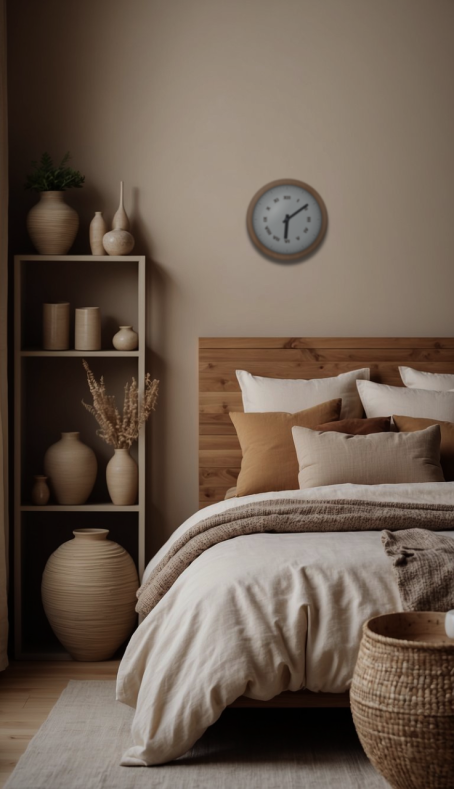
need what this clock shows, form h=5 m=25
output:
h=6 m=9
